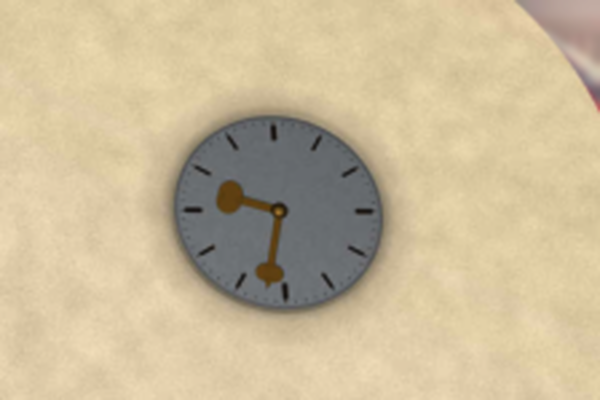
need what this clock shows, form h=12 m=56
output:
h=9 m=32
